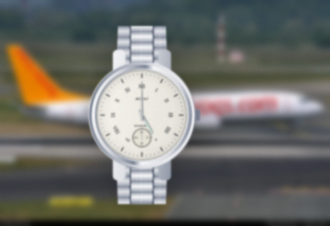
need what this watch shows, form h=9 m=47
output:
h=5 m=0
